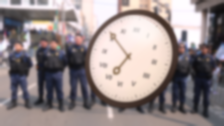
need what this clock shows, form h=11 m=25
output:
h=6 m=51
